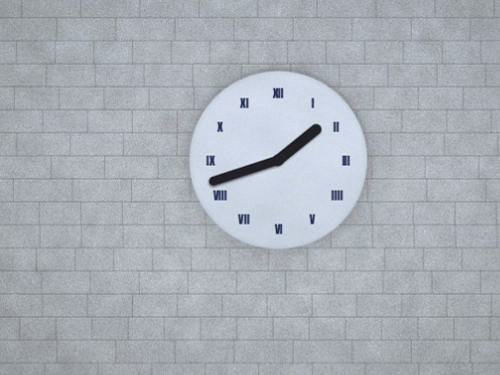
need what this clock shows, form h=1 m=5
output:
h=1 m=42
